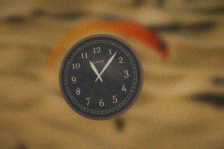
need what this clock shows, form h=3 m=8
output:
h=11 m=7
